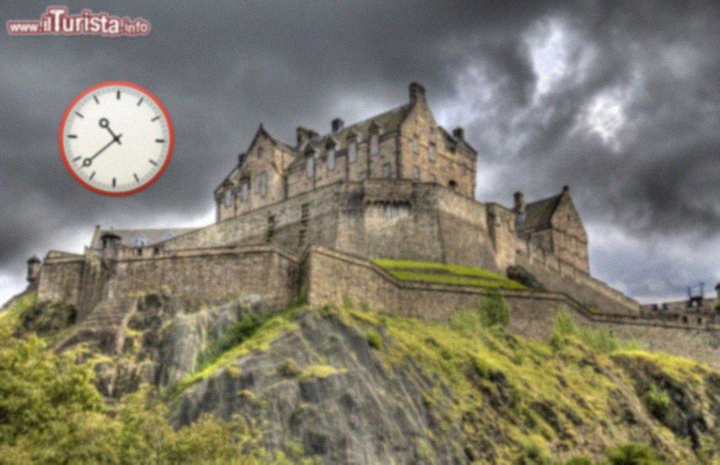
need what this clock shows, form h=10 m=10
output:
h=10 m=38
